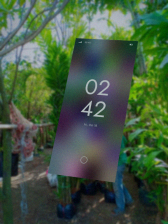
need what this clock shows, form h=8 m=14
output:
h=2 m=42
